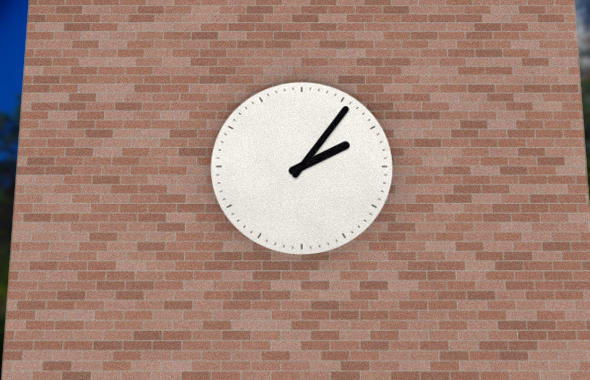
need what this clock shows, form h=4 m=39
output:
h=2 m=6
